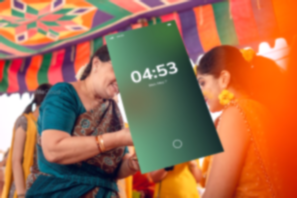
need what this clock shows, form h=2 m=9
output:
h=4 m=53
